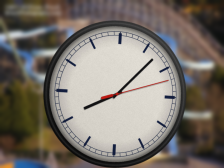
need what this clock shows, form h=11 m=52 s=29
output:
h=8 m=7 s=12
